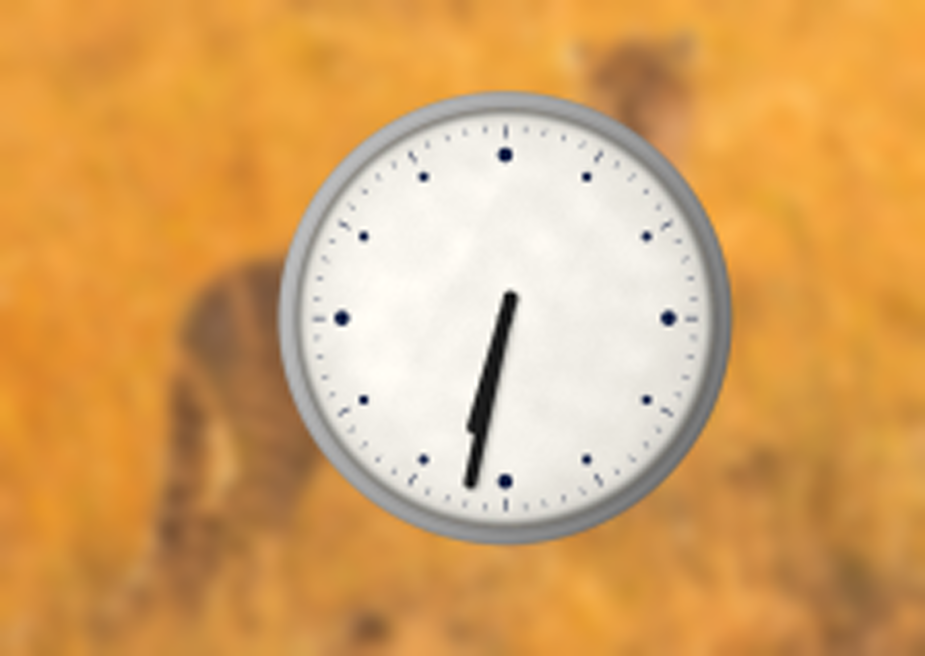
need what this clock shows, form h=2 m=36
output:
h=6 m=32
